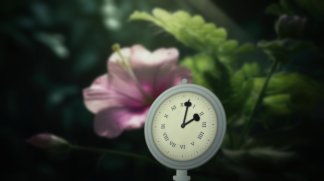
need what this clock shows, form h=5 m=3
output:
h=2 m=2
